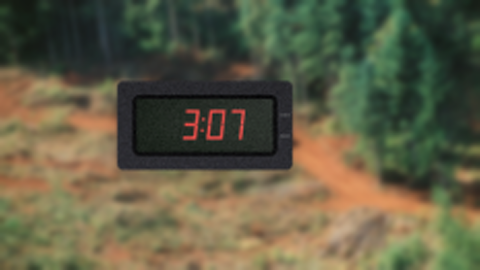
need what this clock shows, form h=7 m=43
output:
h=3 m=7
